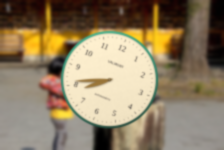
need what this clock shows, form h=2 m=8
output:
h=7 m=41
